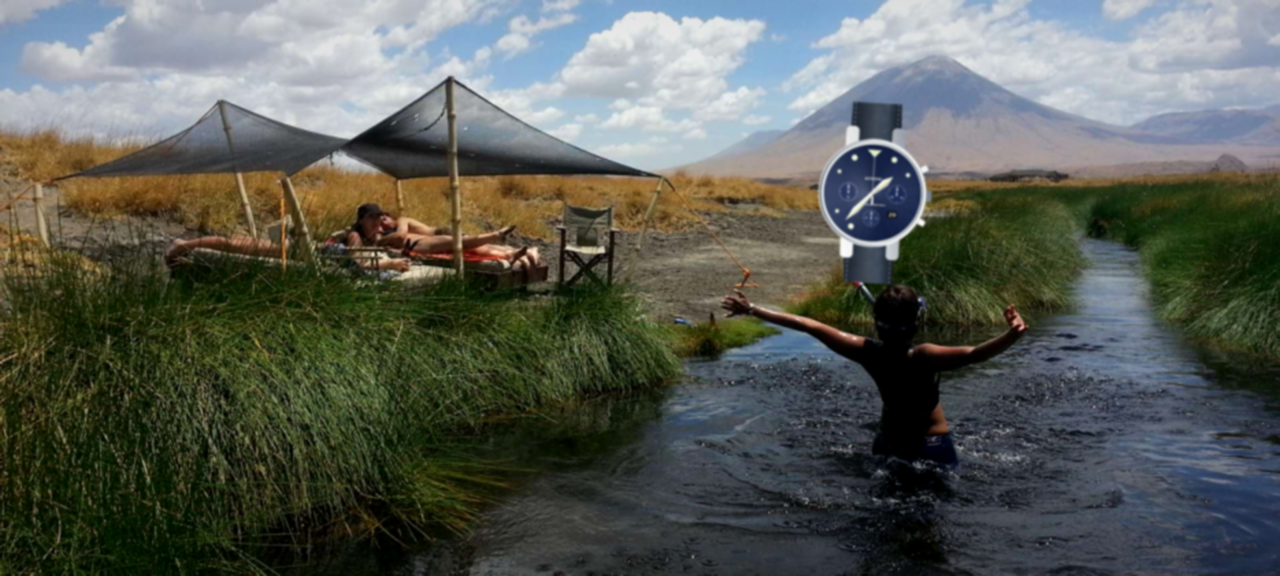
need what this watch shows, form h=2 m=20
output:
h=1 m=37
